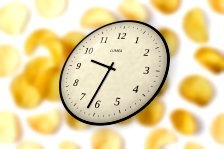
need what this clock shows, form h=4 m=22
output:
h=9 m=32
